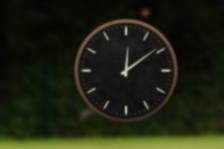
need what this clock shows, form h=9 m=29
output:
h=12 m=9
